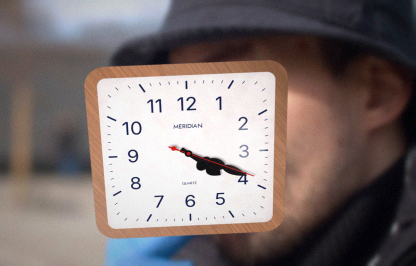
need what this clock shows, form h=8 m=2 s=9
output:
h=4 m=19 s=19
